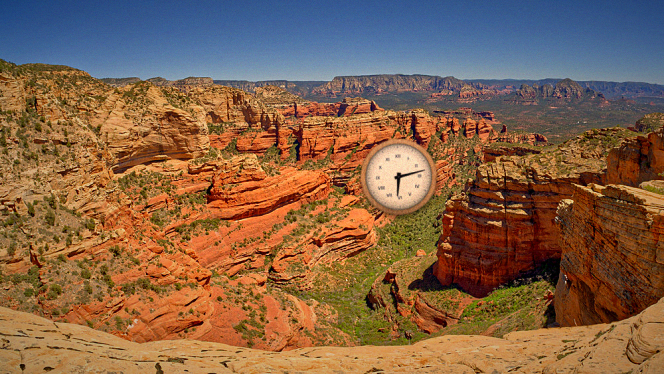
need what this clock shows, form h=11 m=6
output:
h=6 m=13
